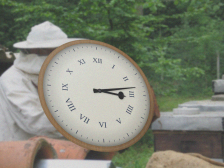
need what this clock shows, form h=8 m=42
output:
h=3 m=13
